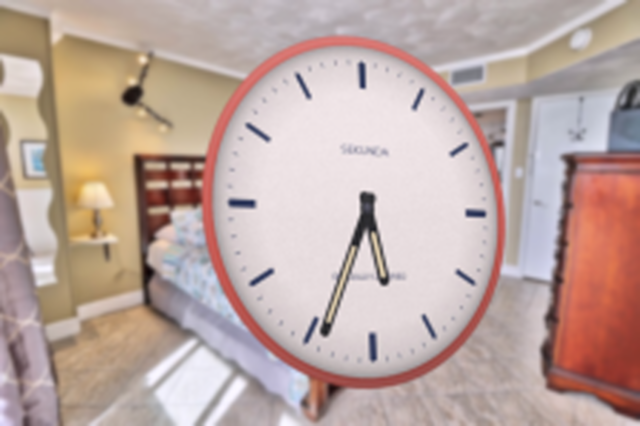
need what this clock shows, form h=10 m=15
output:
h=5 m=34
